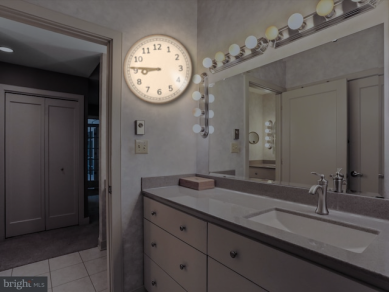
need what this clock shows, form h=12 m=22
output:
h=8 m=46
